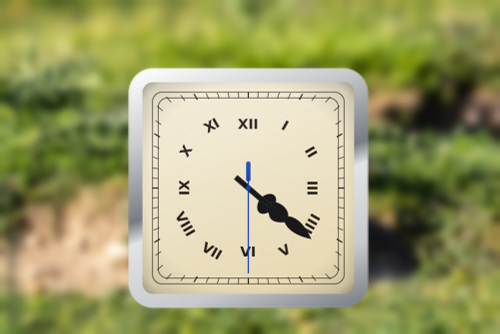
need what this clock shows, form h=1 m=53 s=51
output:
h=4 m=21 s=30
